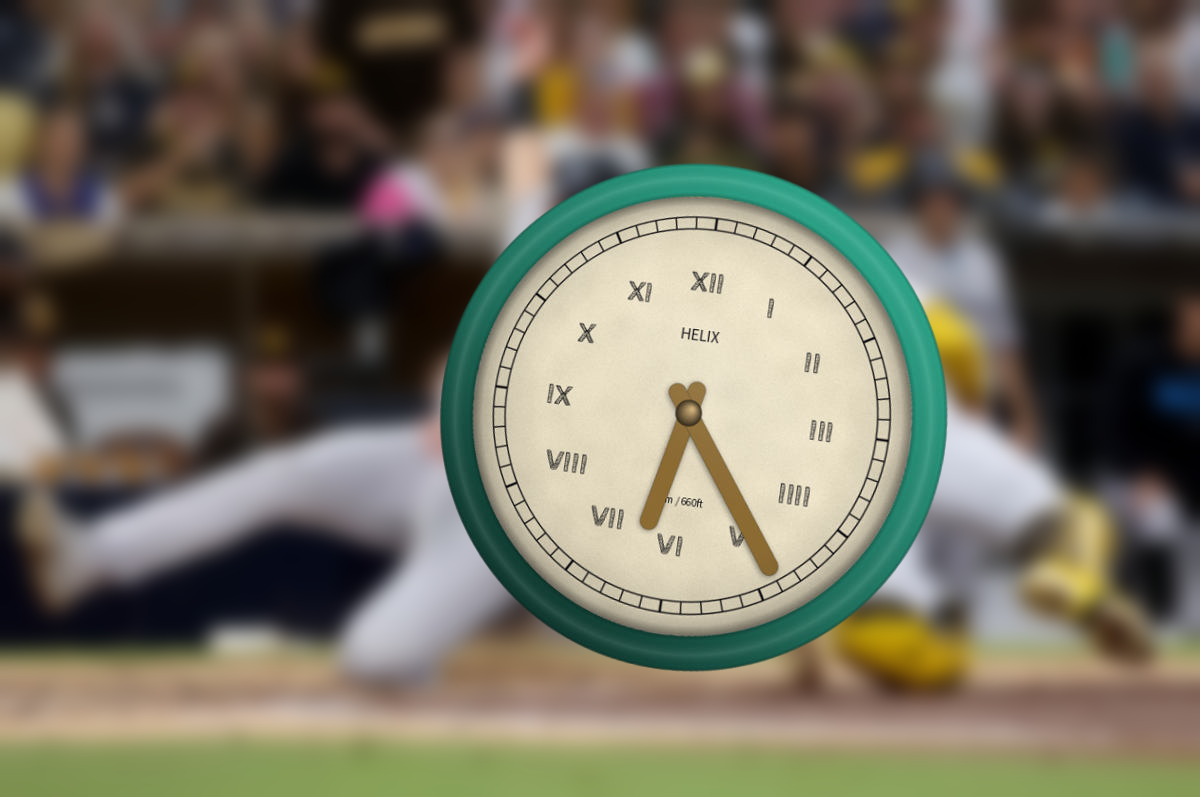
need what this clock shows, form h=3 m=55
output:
h=6 m=24
